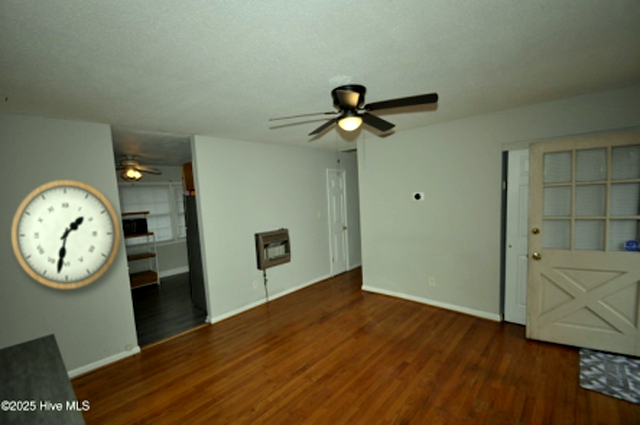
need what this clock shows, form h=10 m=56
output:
h=1 m=32
